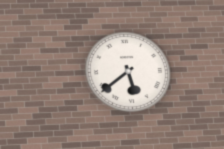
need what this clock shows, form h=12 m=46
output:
h=5 m=39
